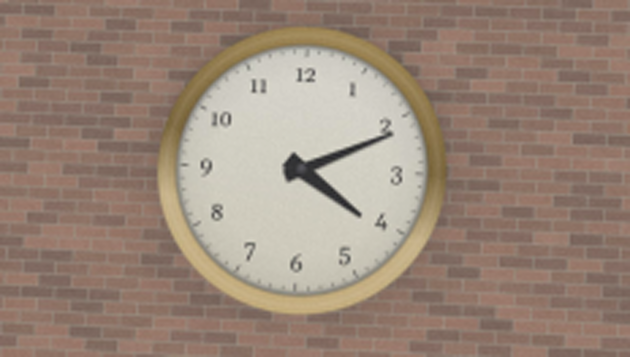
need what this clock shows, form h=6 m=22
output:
h=4 m=11
